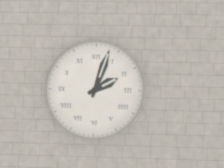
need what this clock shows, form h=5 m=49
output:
h=2 m=3
